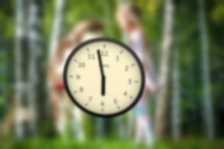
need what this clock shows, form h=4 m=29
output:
h=5 m=58
